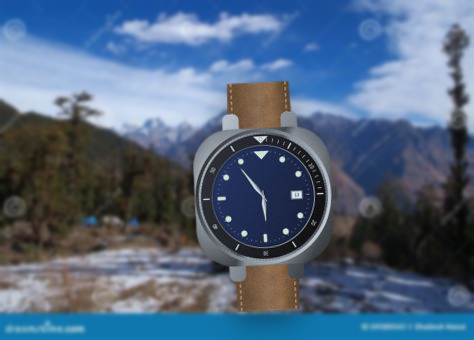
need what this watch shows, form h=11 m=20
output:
h=5 m=54
